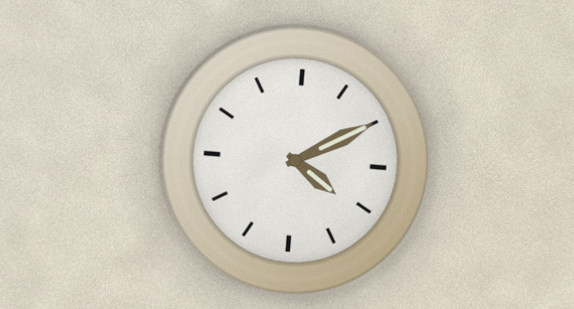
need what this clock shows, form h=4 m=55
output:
h=4 m=10
